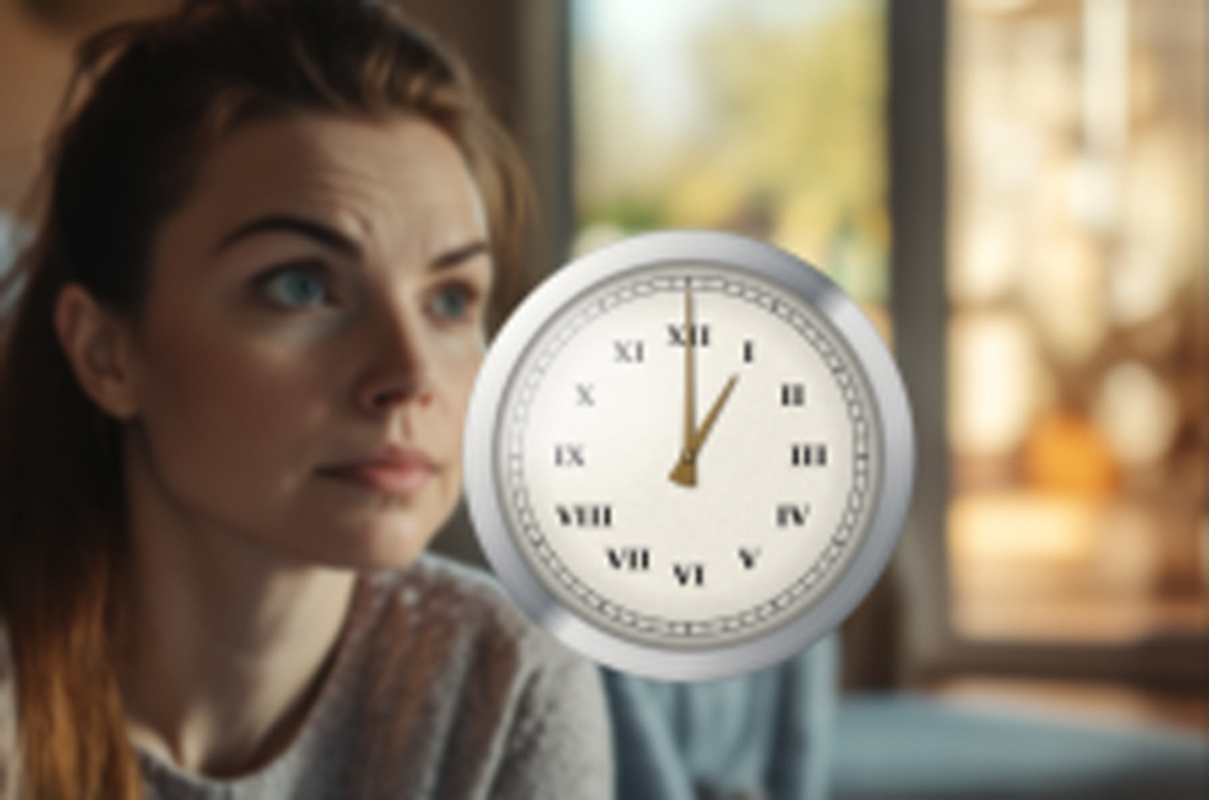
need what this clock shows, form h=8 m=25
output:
h=1 m=0
